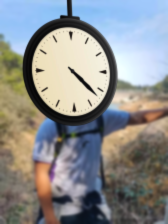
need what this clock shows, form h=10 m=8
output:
h=4 m=22
